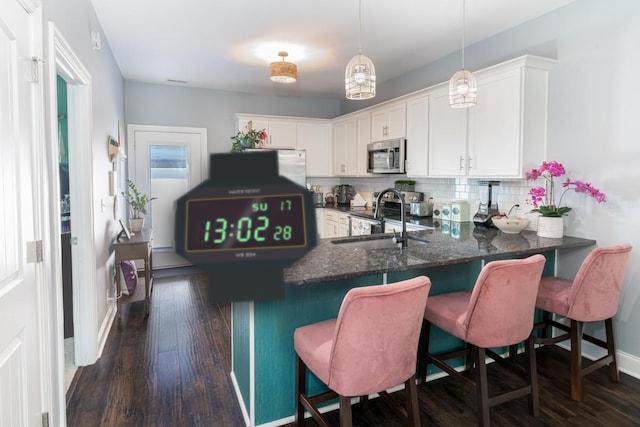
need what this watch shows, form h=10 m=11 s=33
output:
h=13 m=2 s=28
